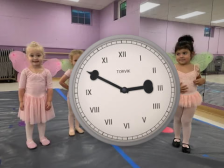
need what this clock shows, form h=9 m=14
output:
h=2 m=50
